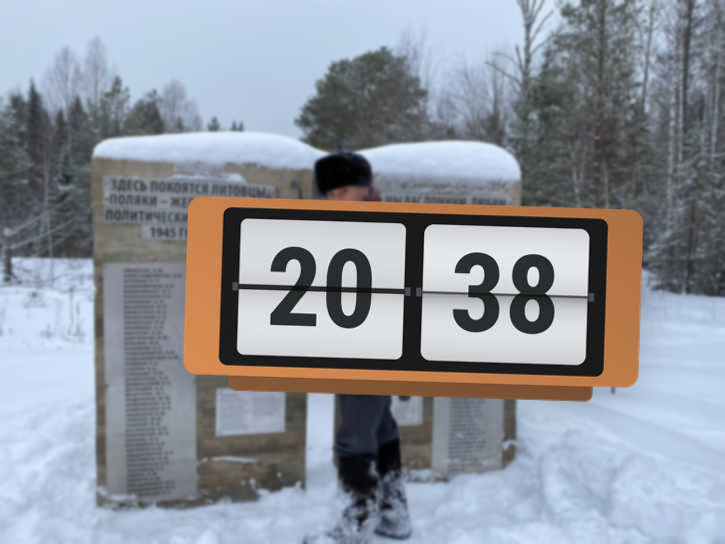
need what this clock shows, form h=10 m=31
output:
h=20 m=38
